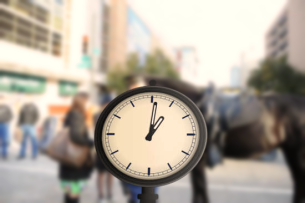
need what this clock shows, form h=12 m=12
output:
h=1 m=1
